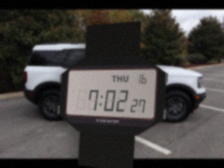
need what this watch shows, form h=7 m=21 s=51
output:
h=7 m=2 s=27
